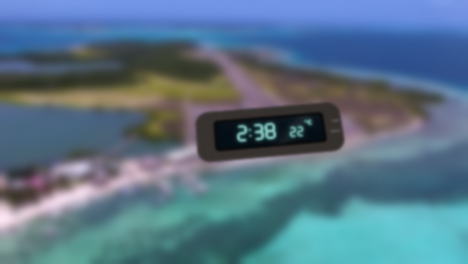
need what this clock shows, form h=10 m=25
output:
h=2 m=38
